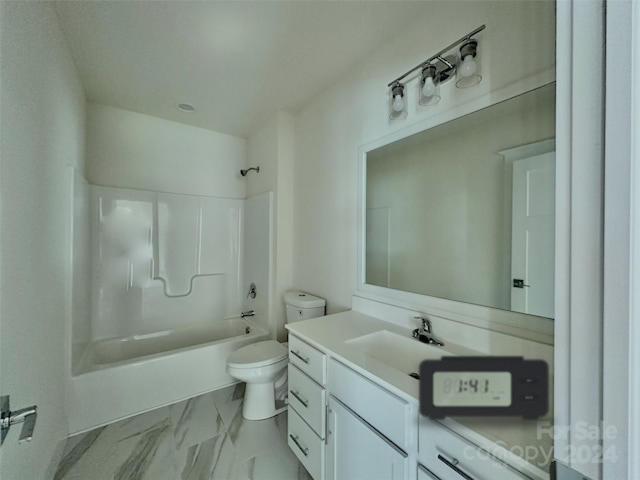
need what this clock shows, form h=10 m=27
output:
h=1 m=41
